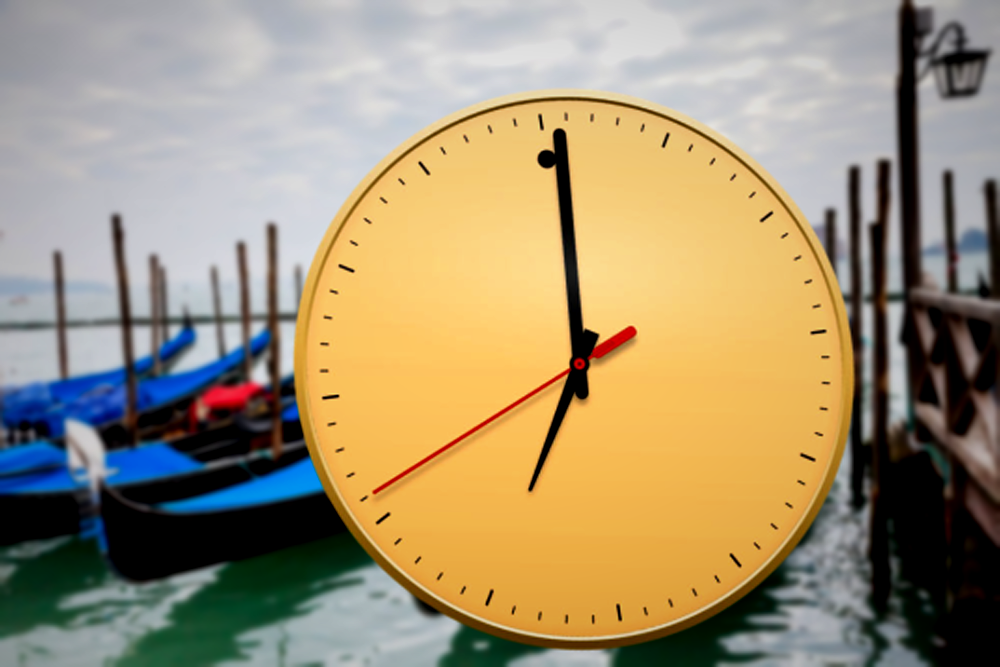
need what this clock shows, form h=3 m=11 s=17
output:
h=7 m=0 s=41
